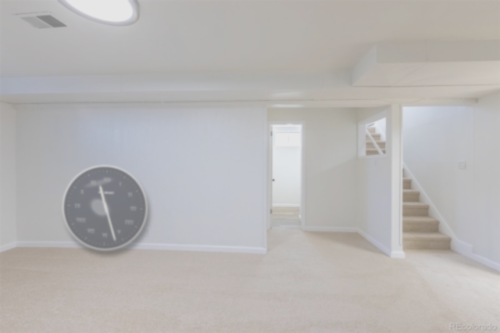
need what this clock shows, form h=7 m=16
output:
h=11 m=27
